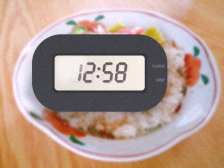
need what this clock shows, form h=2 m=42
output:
h=12 m=58
